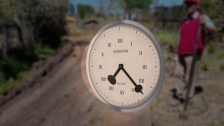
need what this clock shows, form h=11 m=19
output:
h=7 m=23
